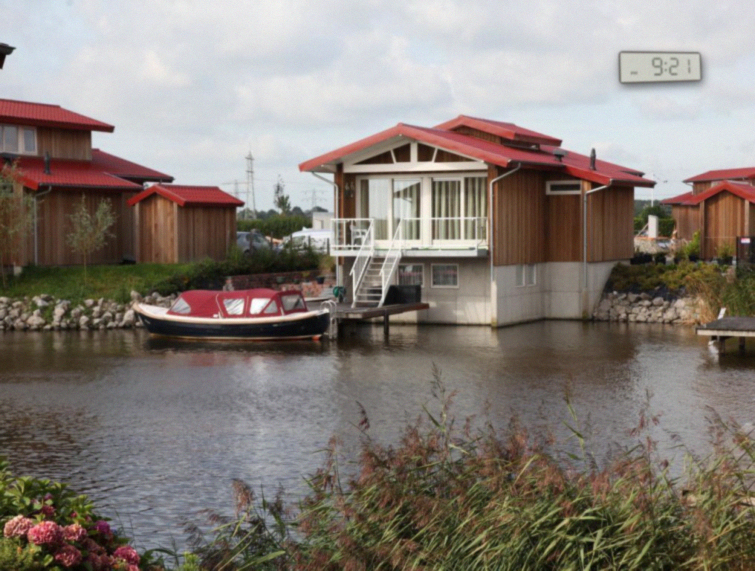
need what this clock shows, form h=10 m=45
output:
h=9 m=21
